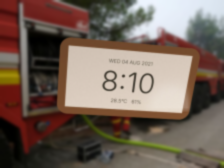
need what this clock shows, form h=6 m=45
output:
h=8 m=10
